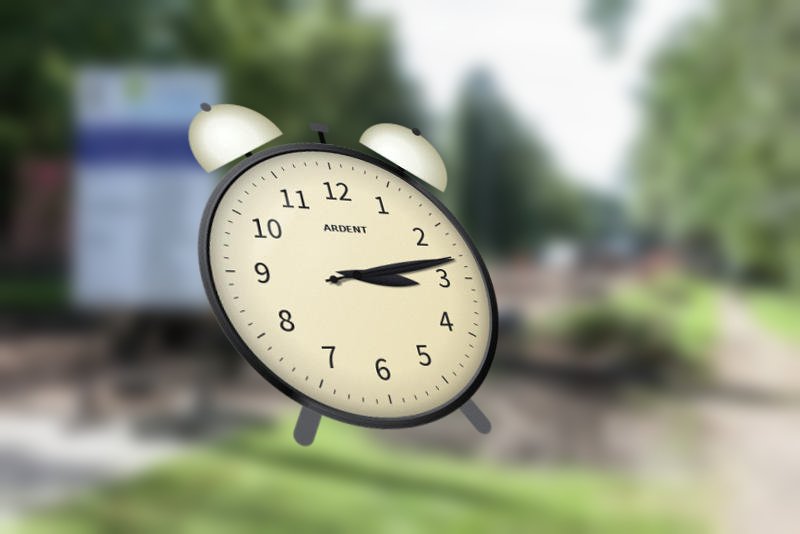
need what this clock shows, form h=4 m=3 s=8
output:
h=3 m=13 s=13
